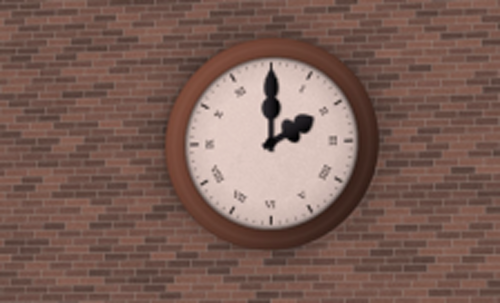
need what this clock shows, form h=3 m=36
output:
h=2 m=0
